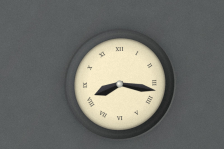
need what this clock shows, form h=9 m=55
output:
h=8 m=17
